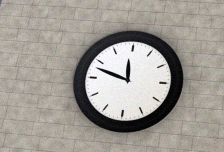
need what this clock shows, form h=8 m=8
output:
h=11 m=48
